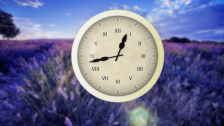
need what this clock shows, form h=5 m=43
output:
h=12 m=43
